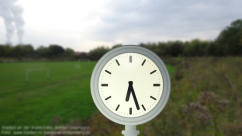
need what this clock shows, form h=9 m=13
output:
h=6 m=27
